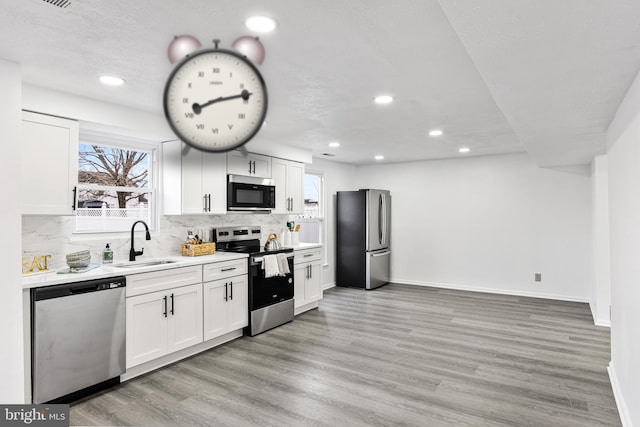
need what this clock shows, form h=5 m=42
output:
h=8 m=13
